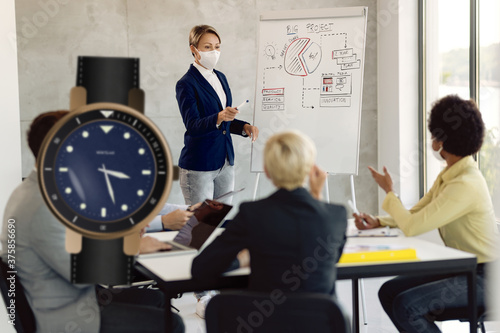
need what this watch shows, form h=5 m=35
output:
h=3 m=27
